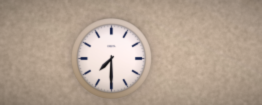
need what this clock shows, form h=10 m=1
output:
h=7 m=30
